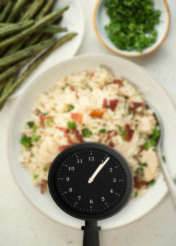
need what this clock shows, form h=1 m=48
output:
h=1 m=6
